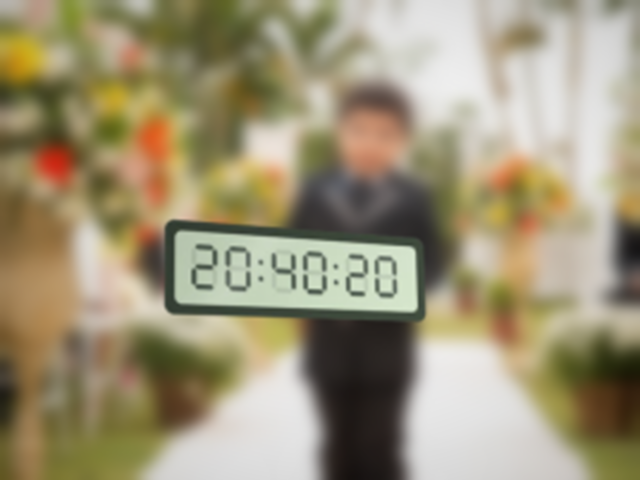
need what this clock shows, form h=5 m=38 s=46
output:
h=20 m=40 s=20
